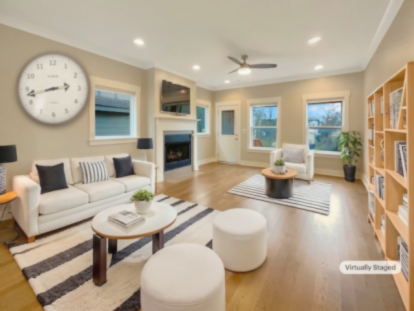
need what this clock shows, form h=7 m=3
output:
h=2 m=43
